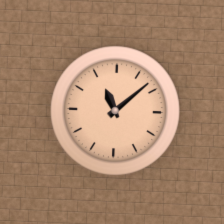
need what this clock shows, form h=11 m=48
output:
h=11 m=8
